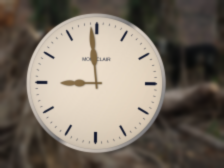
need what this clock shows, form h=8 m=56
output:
h=8 m=59
